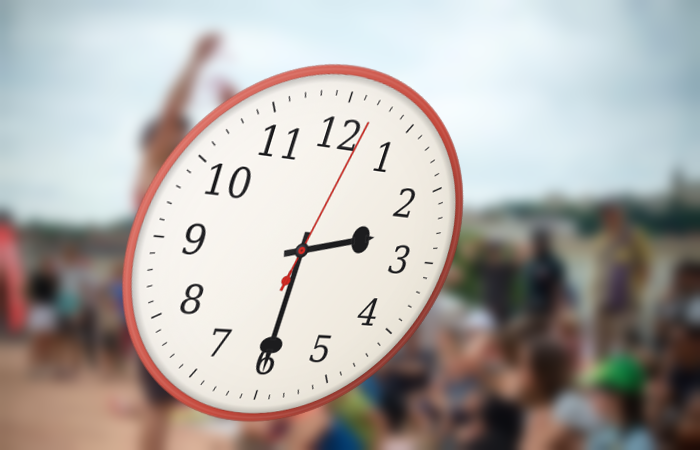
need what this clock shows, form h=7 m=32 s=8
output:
h=2 m=30 s=2
